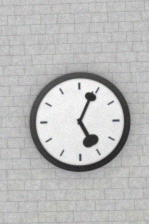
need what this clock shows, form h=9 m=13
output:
h=5 m=4
